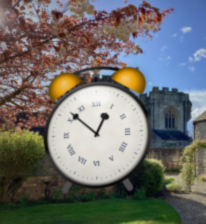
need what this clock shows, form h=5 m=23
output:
h=12 m=52
